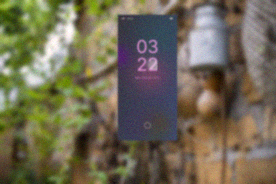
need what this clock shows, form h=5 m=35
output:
h=3 m=22
